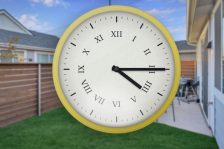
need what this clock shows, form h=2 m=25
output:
h=4 m=15
